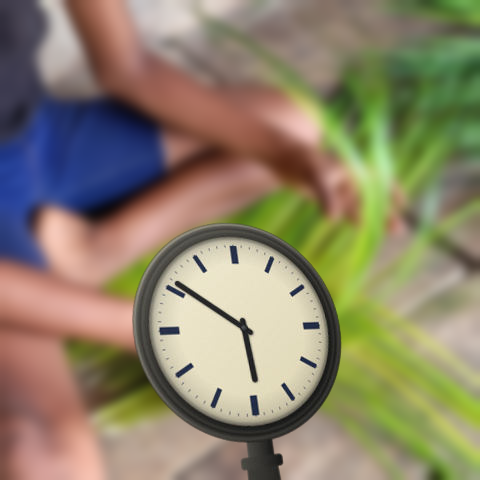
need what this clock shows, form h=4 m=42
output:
h=5 m=51
